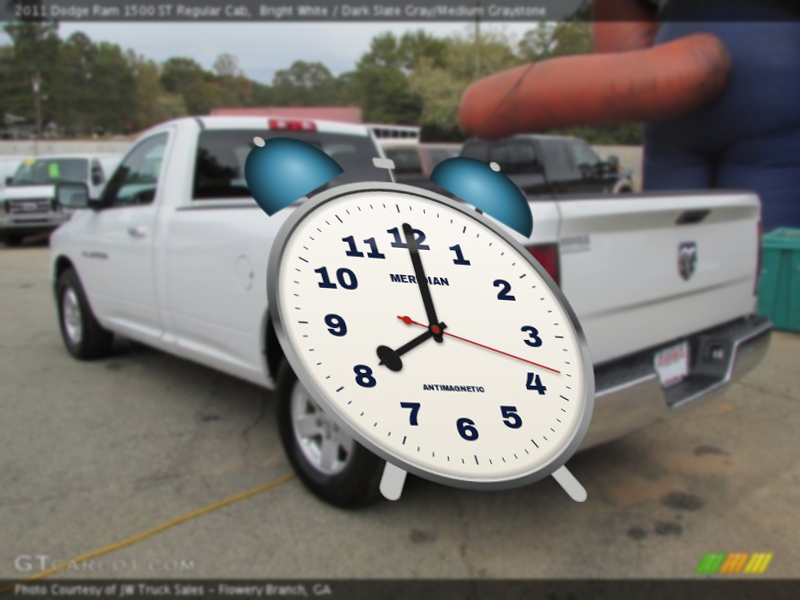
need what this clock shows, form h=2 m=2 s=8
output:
h=8 m=0 s=18
